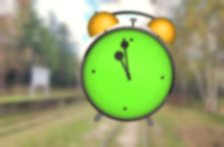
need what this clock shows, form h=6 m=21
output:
h=10 m=58
